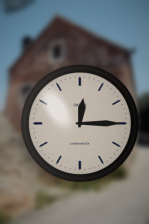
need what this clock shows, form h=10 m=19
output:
h=12 m=15
